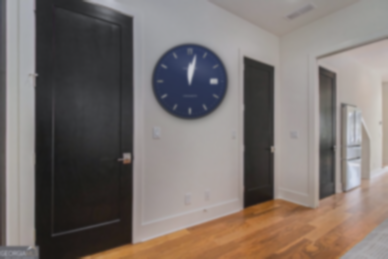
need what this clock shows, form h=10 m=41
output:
h=12 m=2
